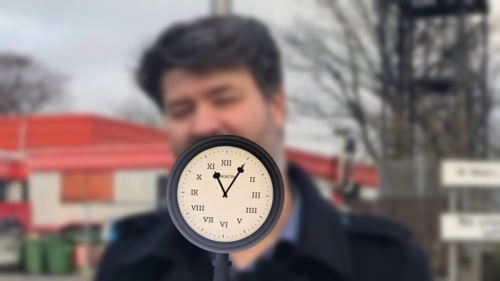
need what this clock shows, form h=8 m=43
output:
h=11 m=5
